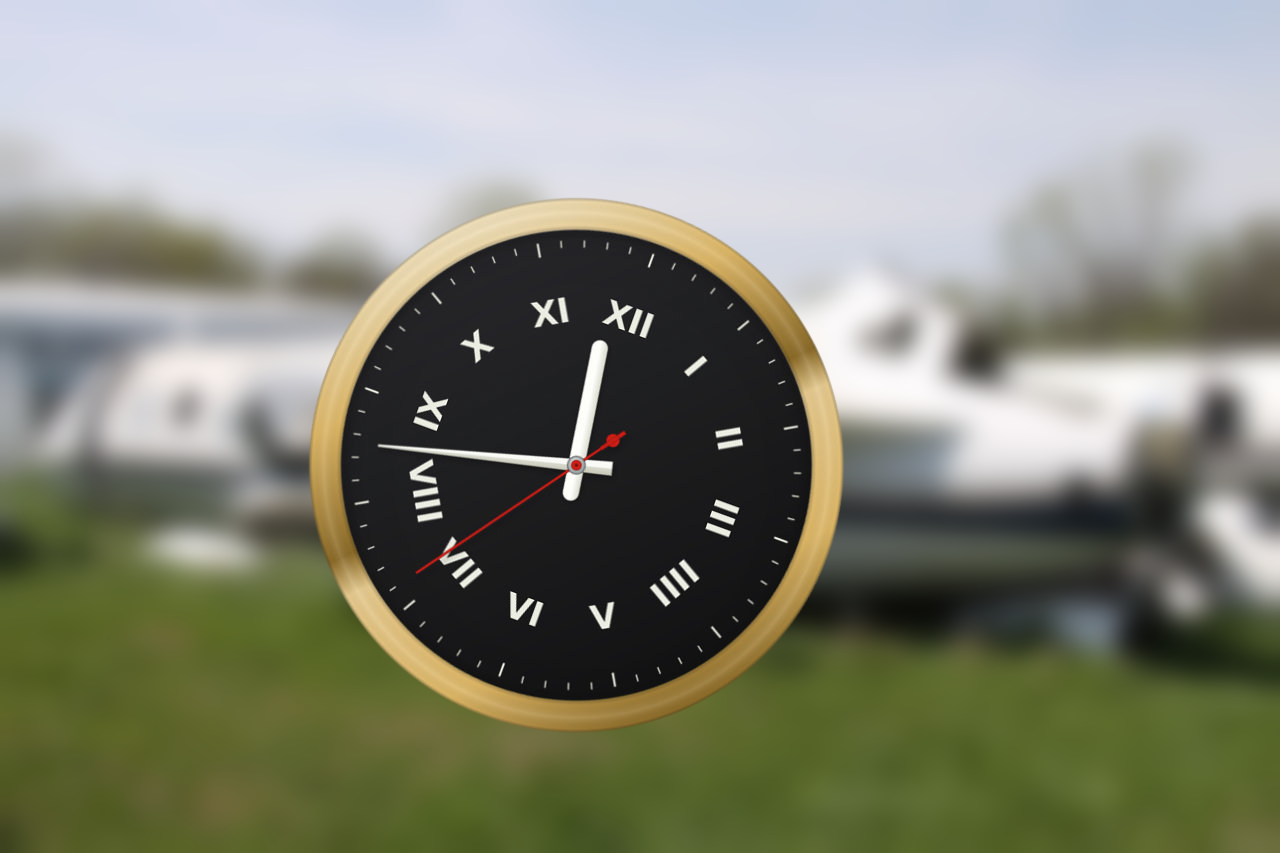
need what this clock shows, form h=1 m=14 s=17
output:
h=11 m=42 s=36
